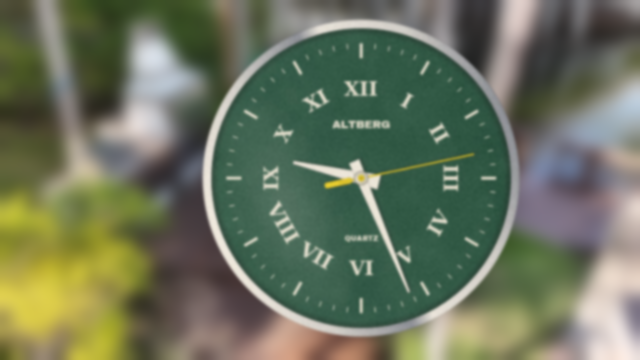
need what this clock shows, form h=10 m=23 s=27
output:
h=9 m=26 s=13
